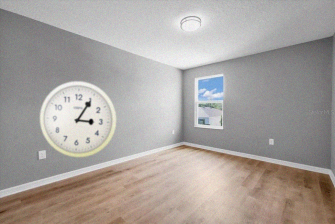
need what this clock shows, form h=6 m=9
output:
h=3 m=5
